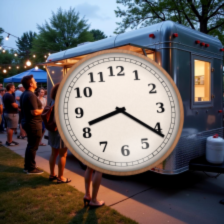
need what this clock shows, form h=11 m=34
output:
h=8 m=21
